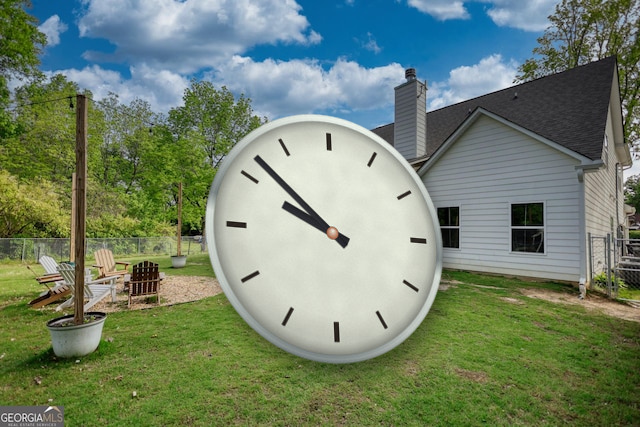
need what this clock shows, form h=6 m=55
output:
h=9 m=52
